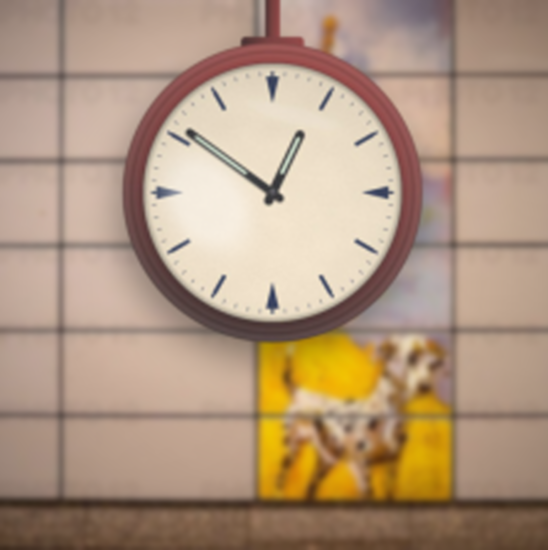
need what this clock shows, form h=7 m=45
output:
h=12 m=51
